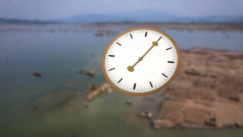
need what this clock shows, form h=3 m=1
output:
h=7 m=5
